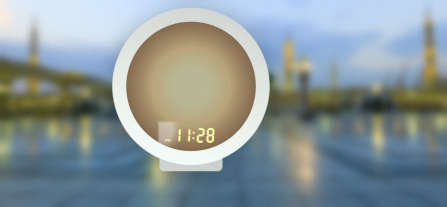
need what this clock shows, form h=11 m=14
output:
h=11 m=28
